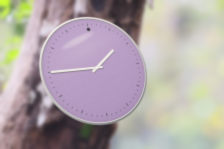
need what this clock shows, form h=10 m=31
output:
h=1 m=45
